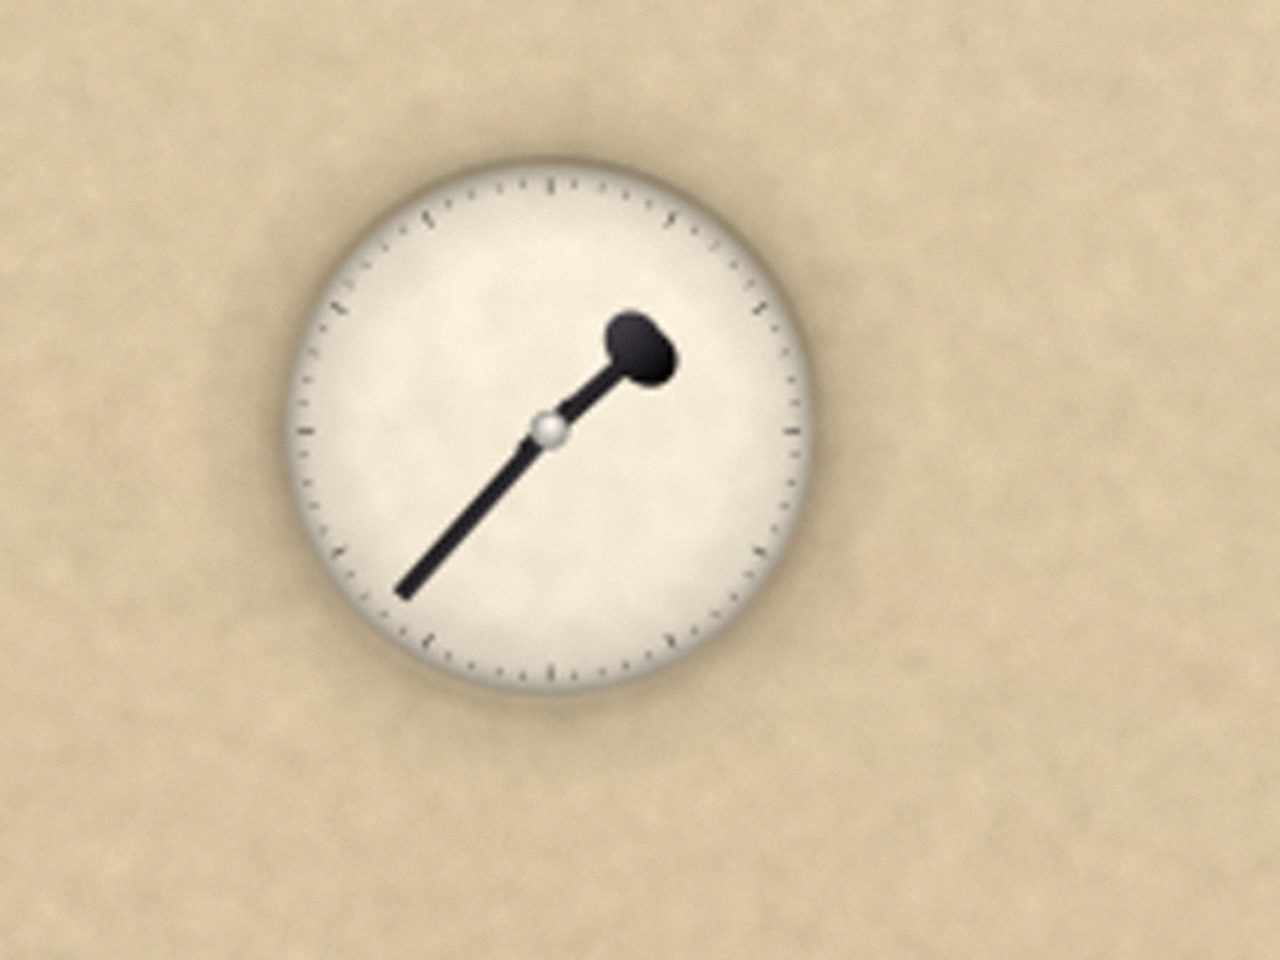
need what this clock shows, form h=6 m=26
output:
h=1 m=37
